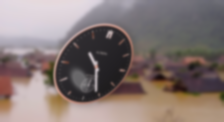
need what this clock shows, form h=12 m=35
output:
h=10 m=26
